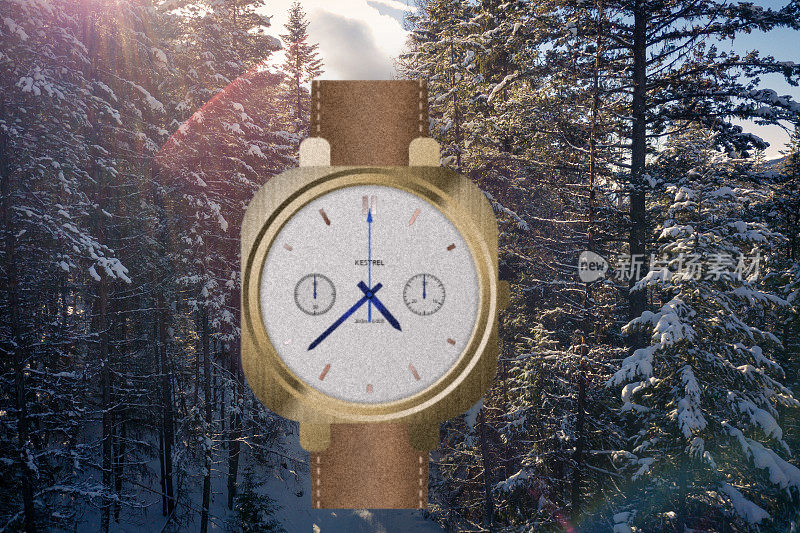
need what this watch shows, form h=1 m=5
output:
h=4 m=38
